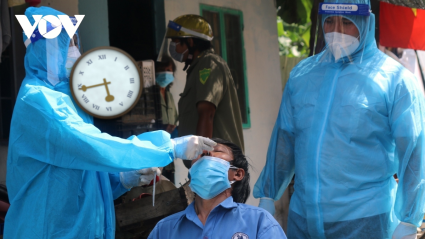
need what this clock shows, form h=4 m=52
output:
h=5 m=44
